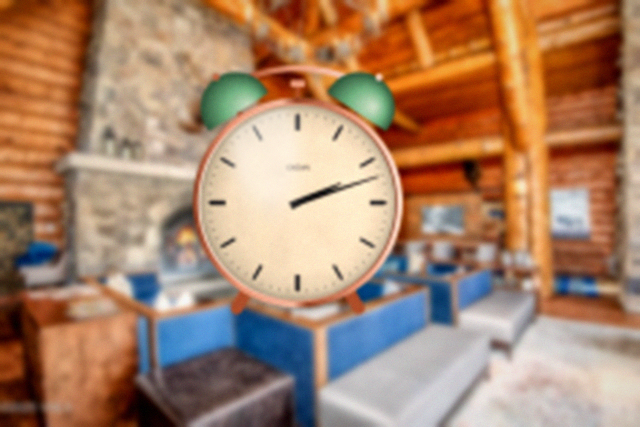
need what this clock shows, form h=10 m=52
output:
h=2 m=12
